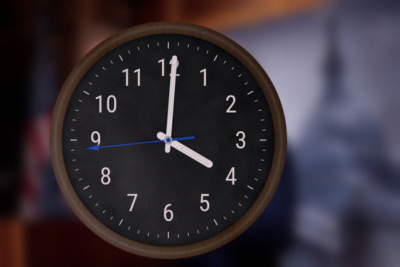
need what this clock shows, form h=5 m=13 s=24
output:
h=4 m=0 s=44
